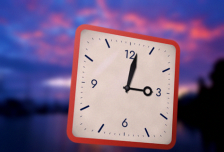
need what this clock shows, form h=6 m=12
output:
h=3 m=2
